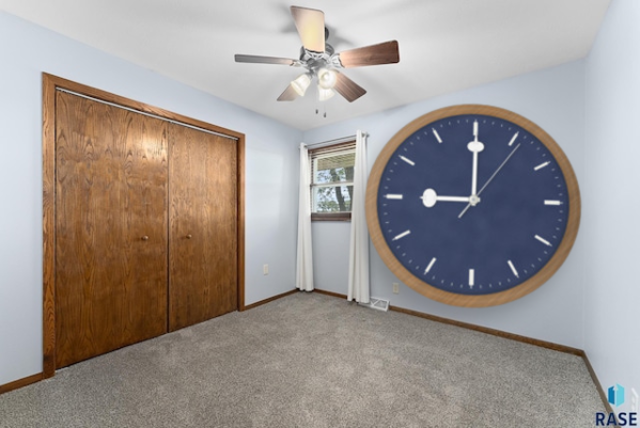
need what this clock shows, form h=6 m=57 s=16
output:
h=9 m=0 s=6
